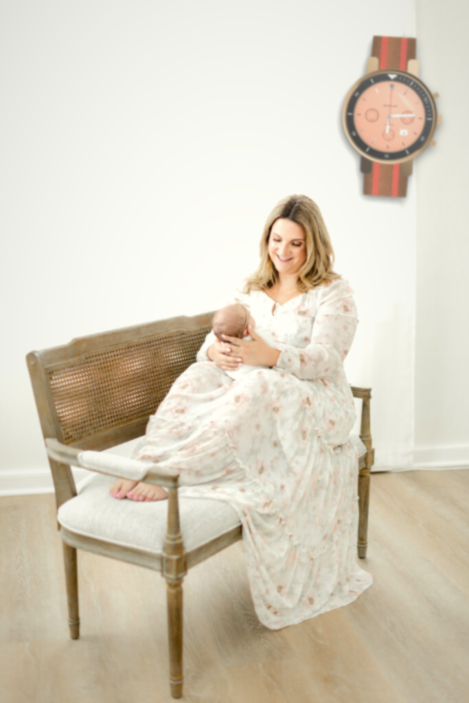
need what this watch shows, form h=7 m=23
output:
h=6 m=14
